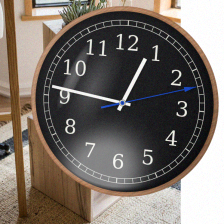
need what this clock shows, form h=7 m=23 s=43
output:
h=12 m=46 s=12
